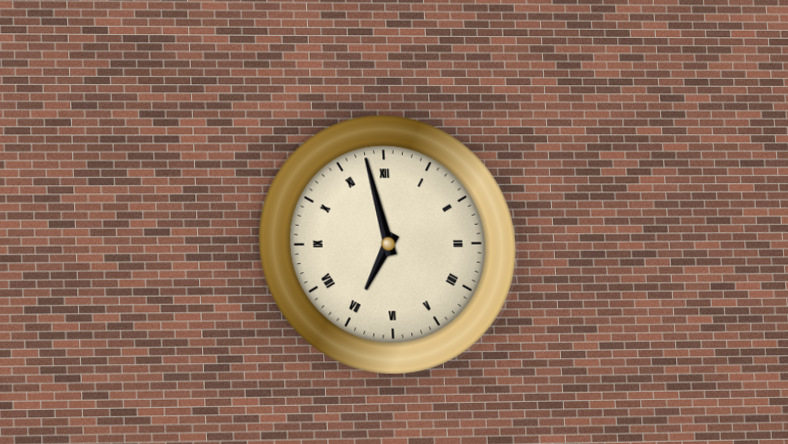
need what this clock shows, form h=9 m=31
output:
h=6 m=58
